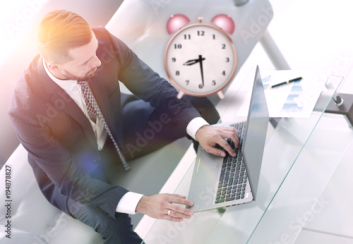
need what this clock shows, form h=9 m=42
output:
h=8 m=29
